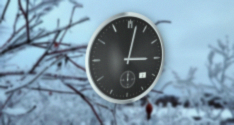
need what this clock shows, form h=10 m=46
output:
h=3 m=2
